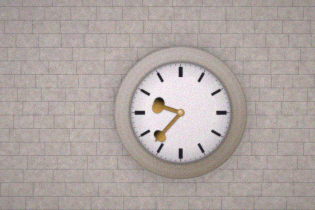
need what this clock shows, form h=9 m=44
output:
h=9 m=37
